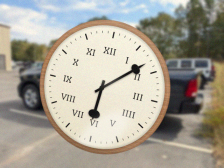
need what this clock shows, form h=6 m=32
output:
h=6 m=8
